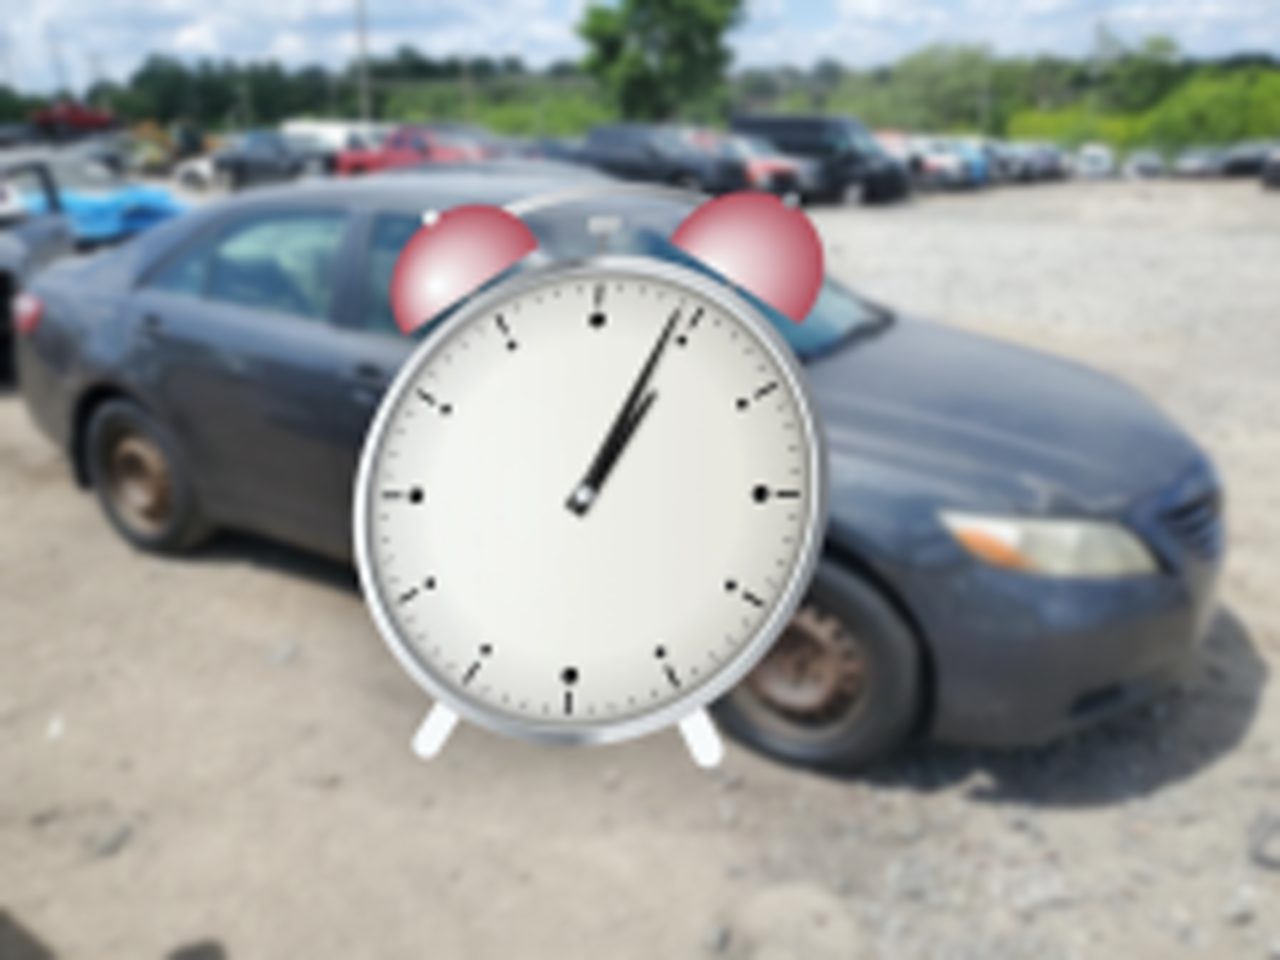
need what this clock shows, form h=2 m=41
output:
h=1 m=4
